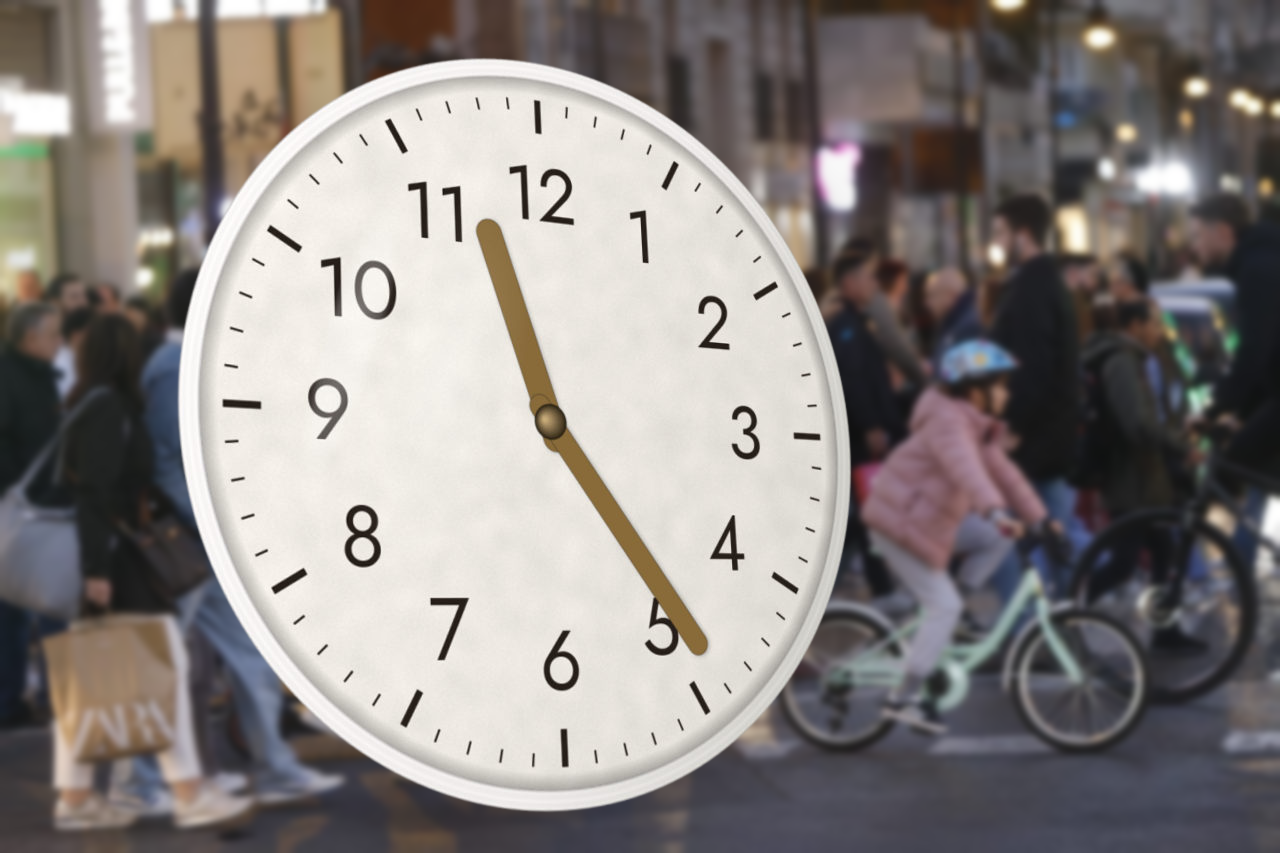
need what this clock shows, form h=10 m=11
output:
h=11 m=24
